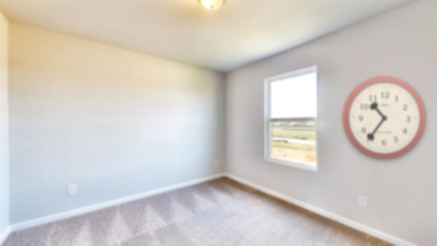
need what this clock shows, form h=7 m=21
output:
h=10 m=36
